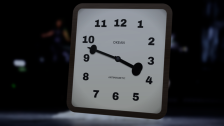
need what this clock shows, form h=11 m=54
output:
h=3 m=48
